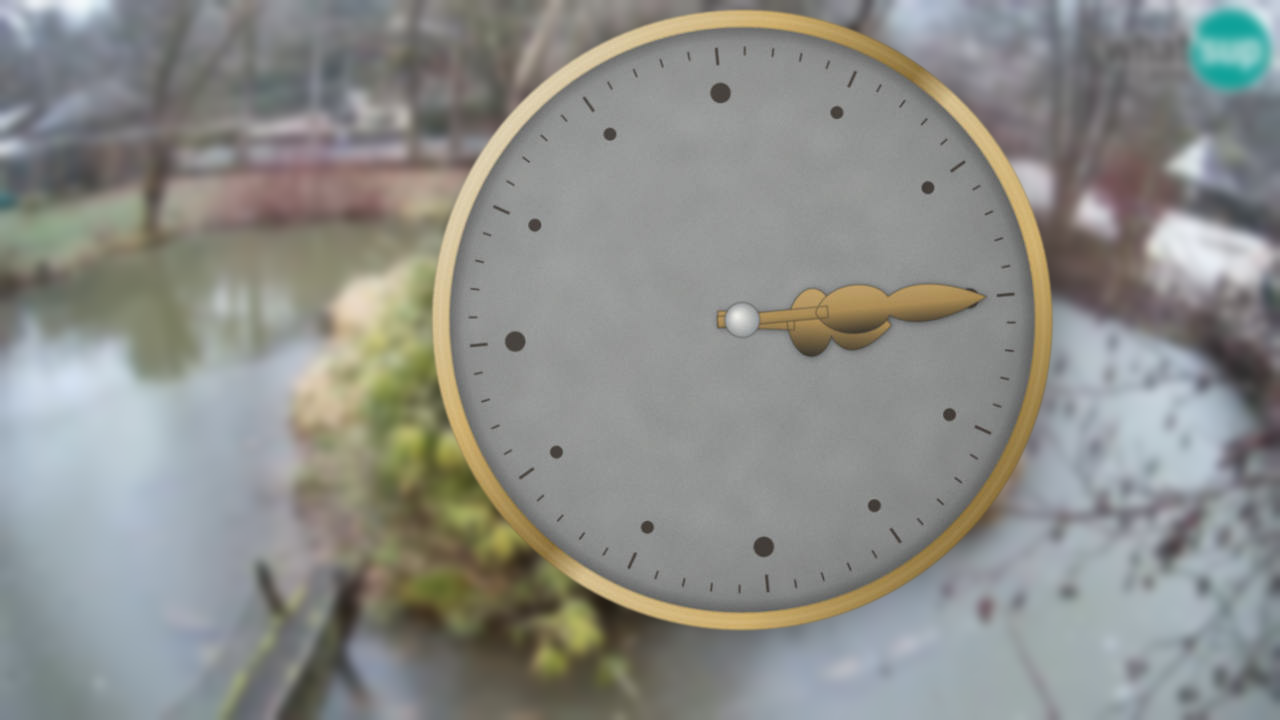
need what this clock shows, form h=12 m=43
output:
h=3 m=15
